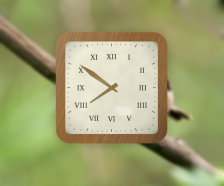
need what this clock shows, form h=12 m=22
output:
h=7 m=51
